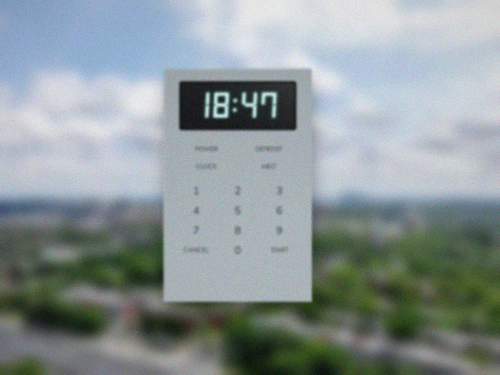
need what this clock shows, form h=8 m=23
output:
h=18 m=47
